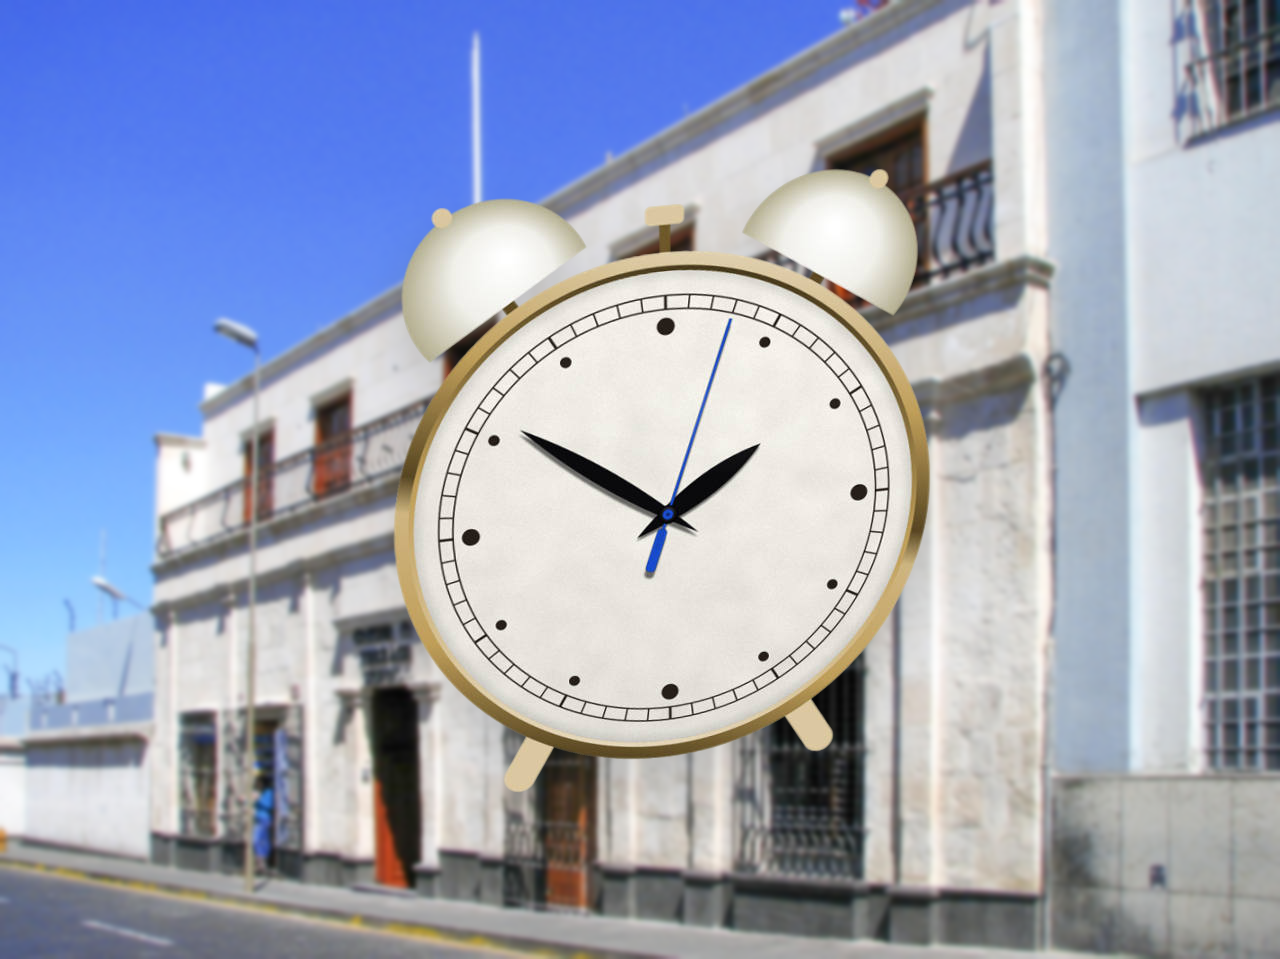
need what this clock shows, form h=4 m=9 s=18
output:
h=1 m=51 s=3
